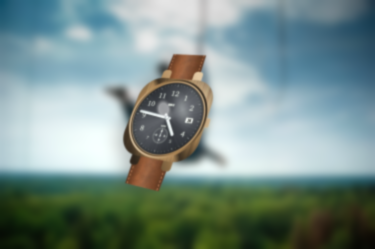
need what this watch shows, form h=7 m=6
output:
h=4 m=46
